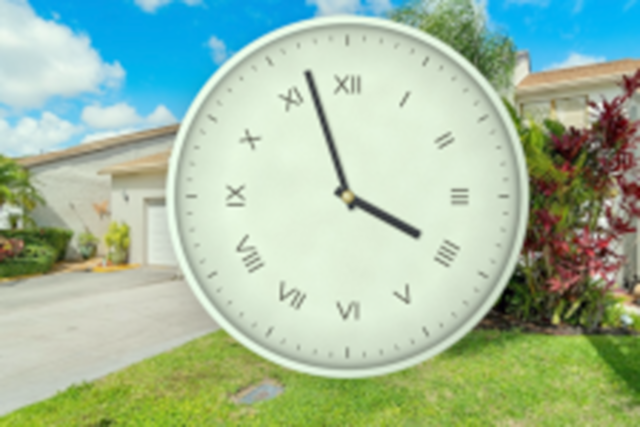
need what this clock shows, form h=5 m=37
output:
h=3 m=57
